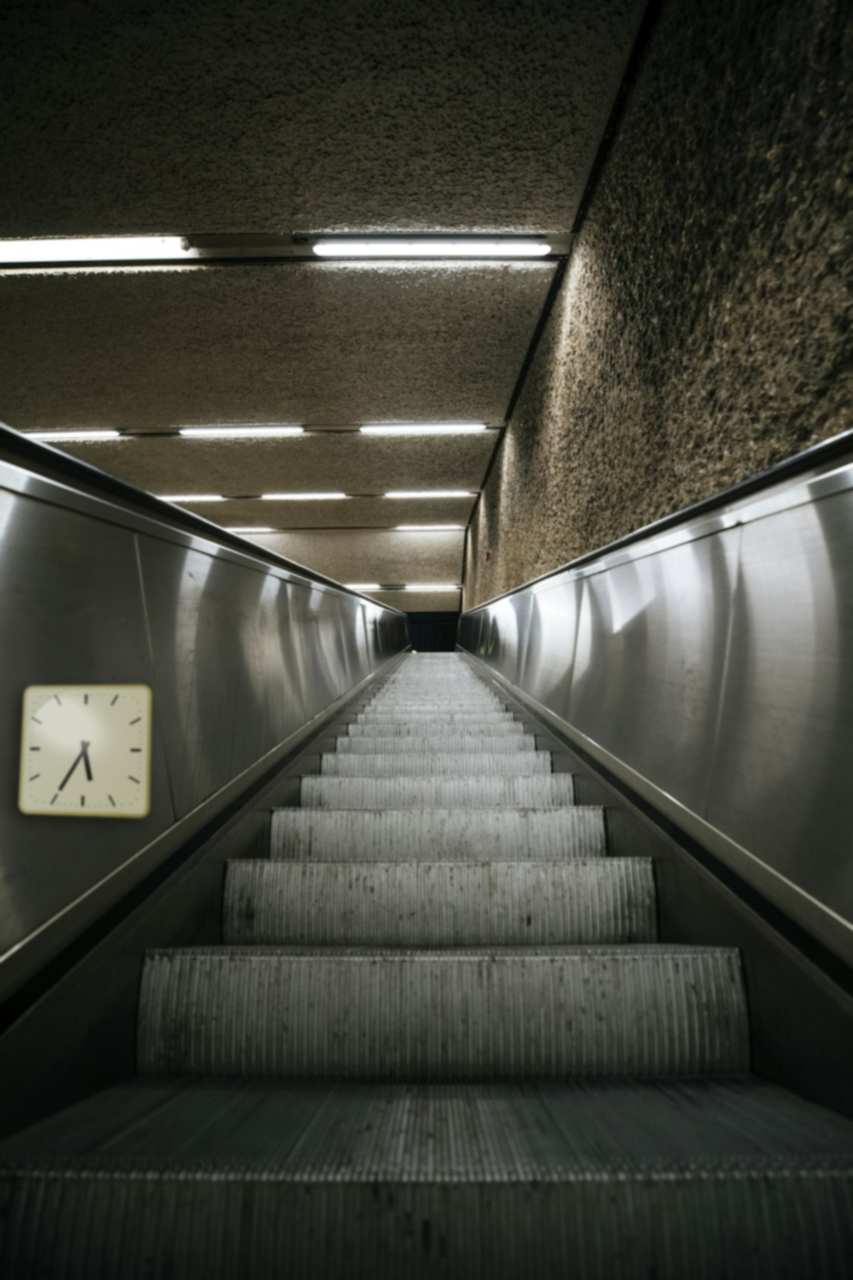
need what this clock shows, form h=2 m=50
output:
h=5 m=35
